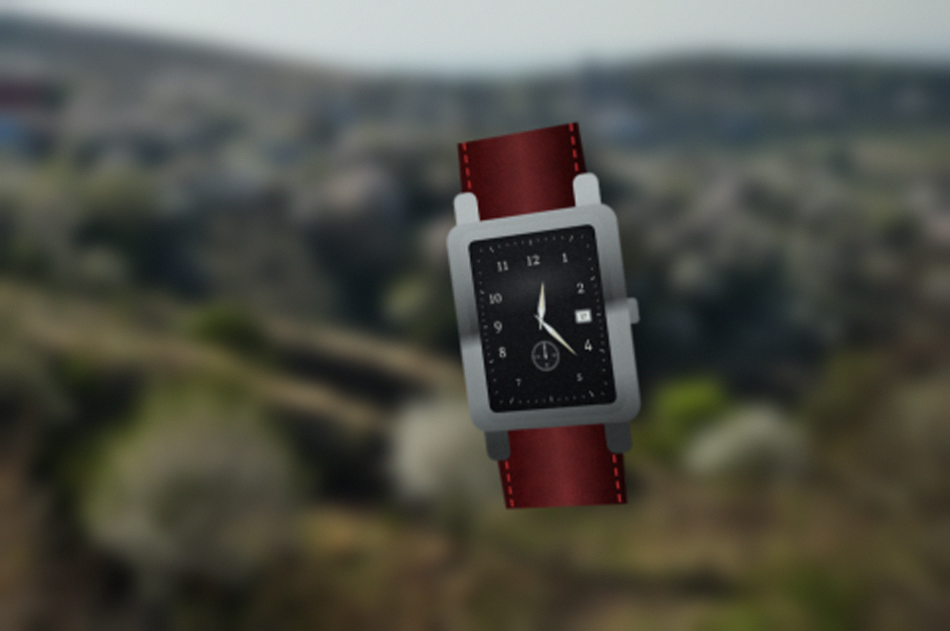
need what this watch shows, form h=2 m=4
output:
h=12 m=23
